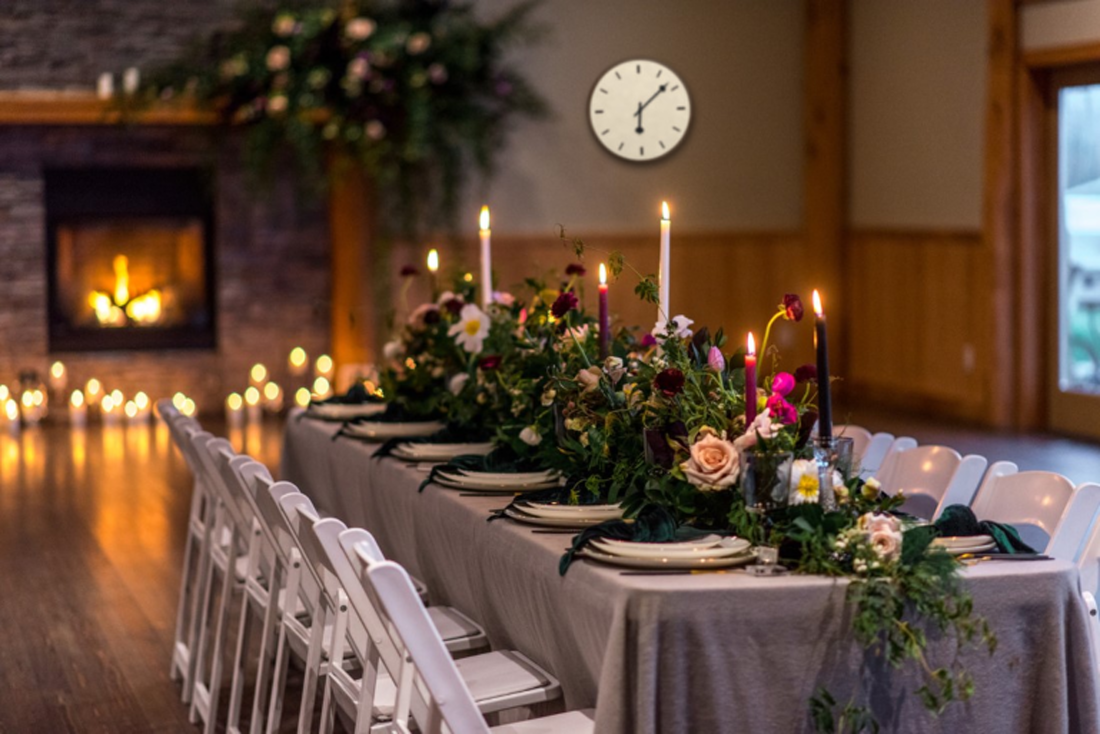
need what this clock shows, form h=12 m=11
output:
h=6 m=8
